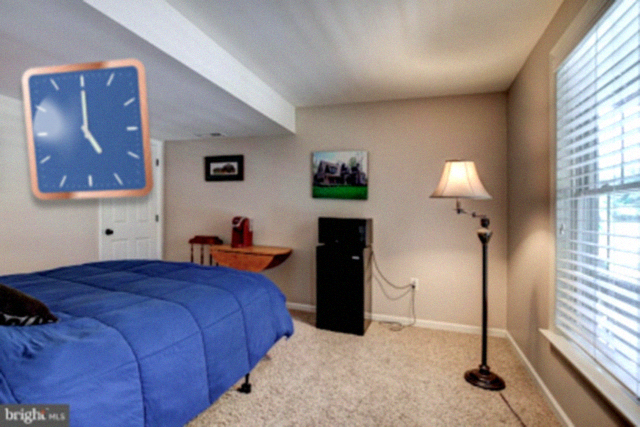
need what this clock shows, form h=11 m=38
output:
h=5 m=0
